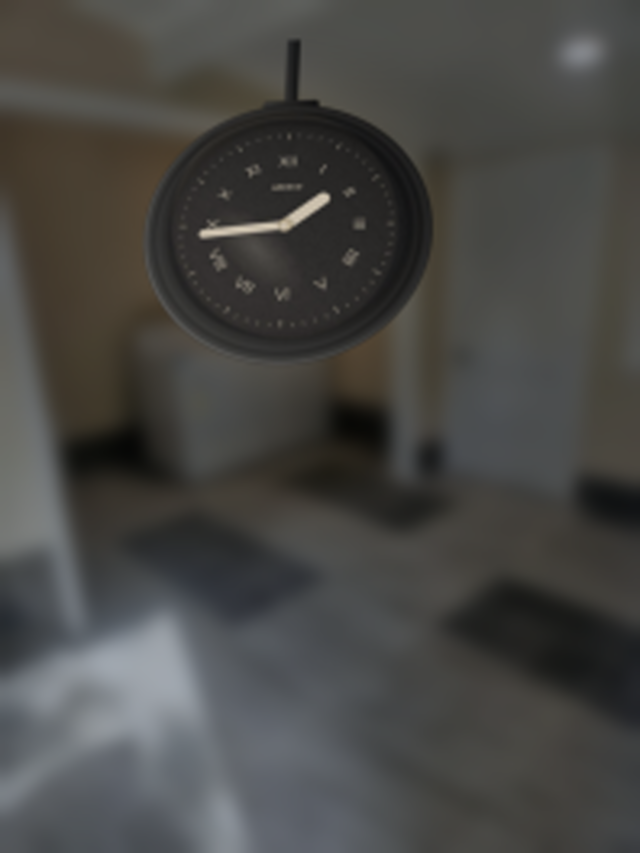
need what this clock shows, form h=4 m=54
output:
h=1 m=44
